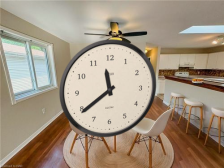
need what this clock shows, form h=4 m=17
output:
h=11 m=39
